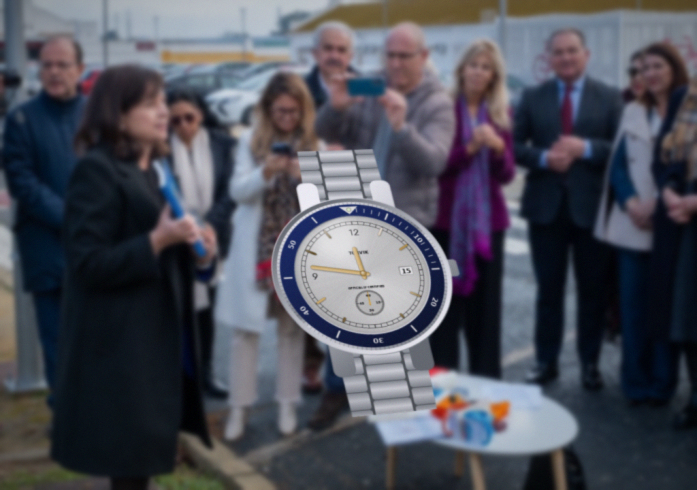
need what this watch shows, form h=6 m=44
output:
h=11 m=47
